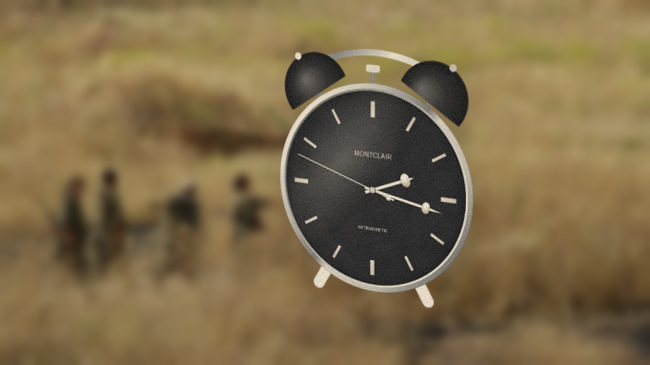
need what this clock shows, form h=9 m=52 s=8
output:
h=2 m=16 s=48
